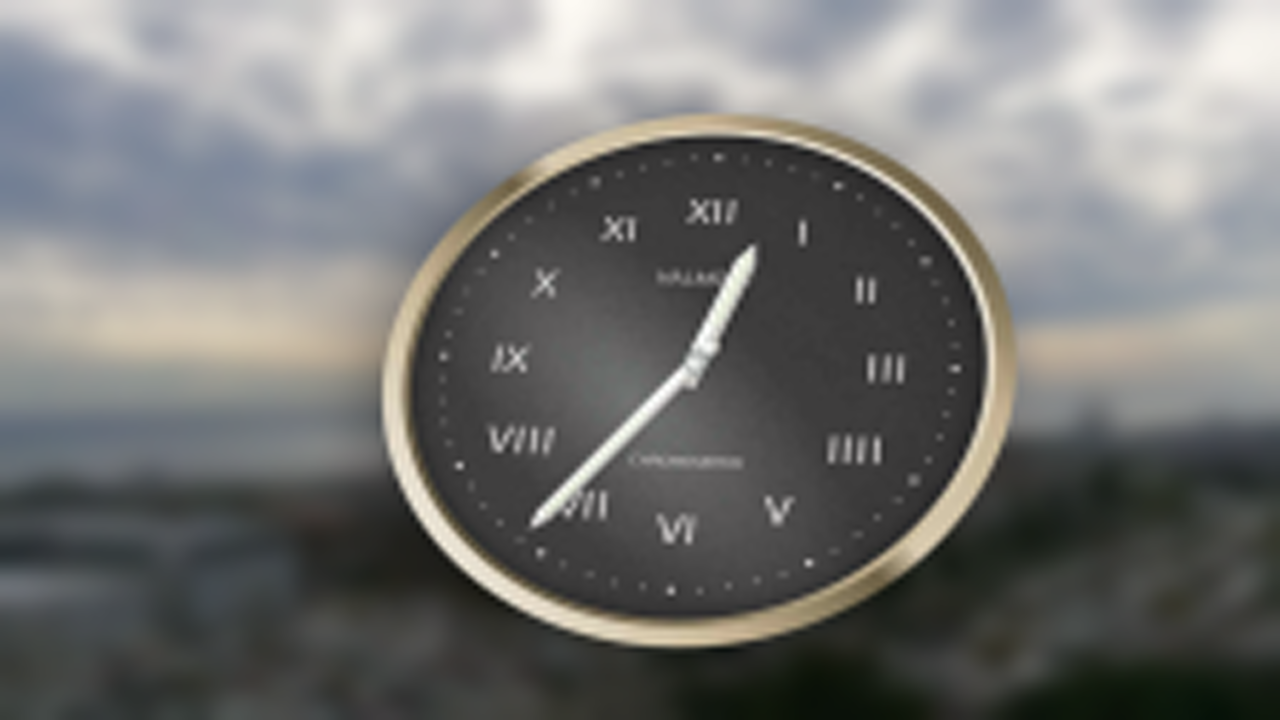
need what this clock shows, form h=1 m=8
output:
h=12 m=36
